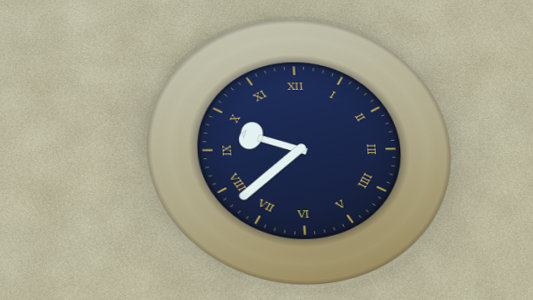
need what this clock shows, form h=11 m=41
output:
h=9 m=38
